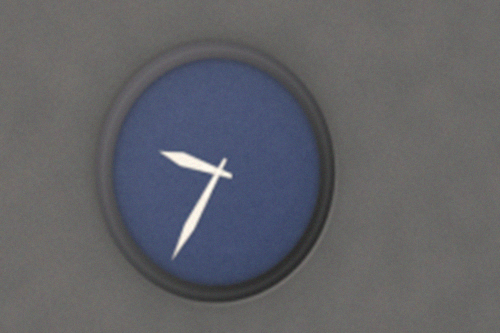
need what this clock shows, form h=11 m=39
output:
h=9 m=35
